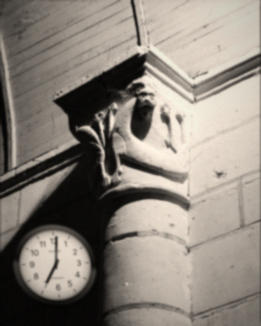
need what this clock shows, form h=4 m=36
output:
h=7 m=1
